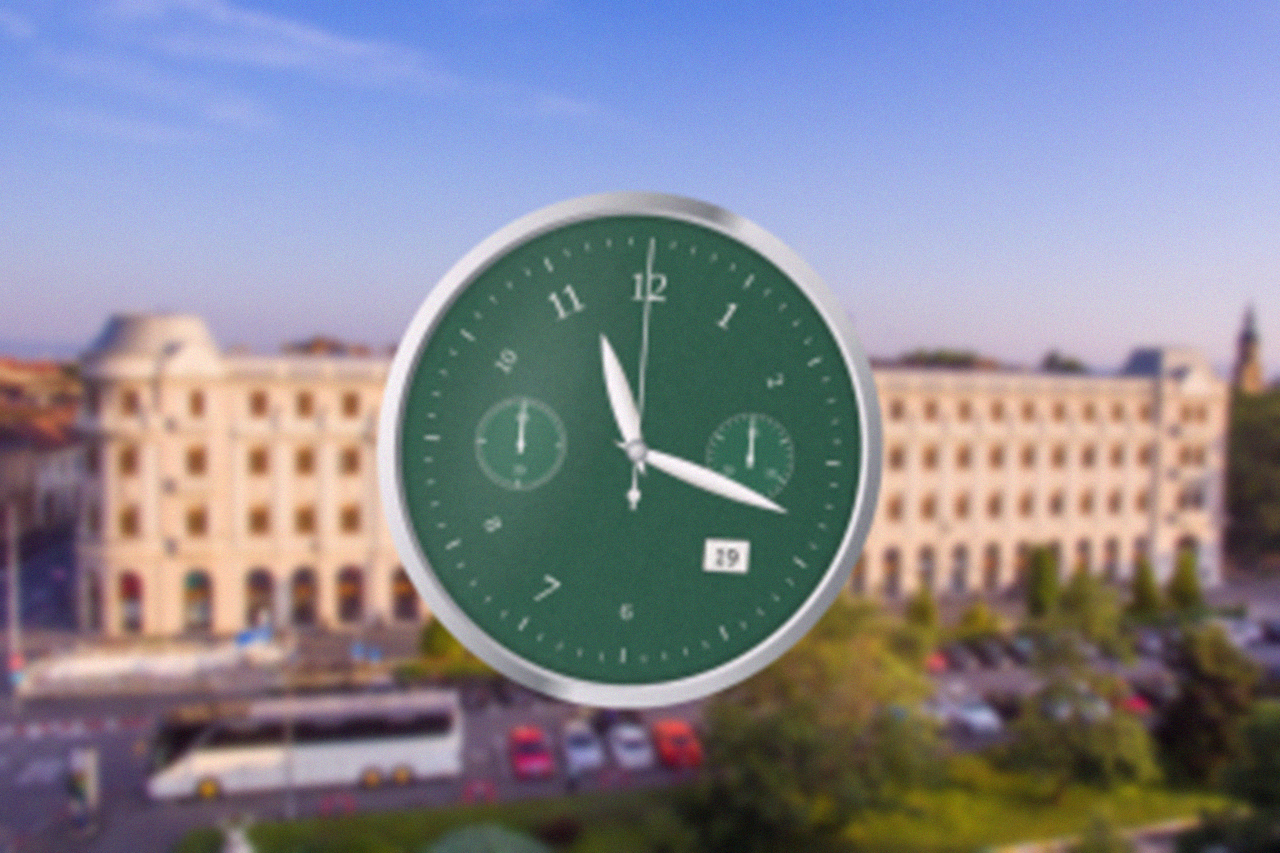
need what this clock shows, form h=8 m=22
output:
h=11 m=18
